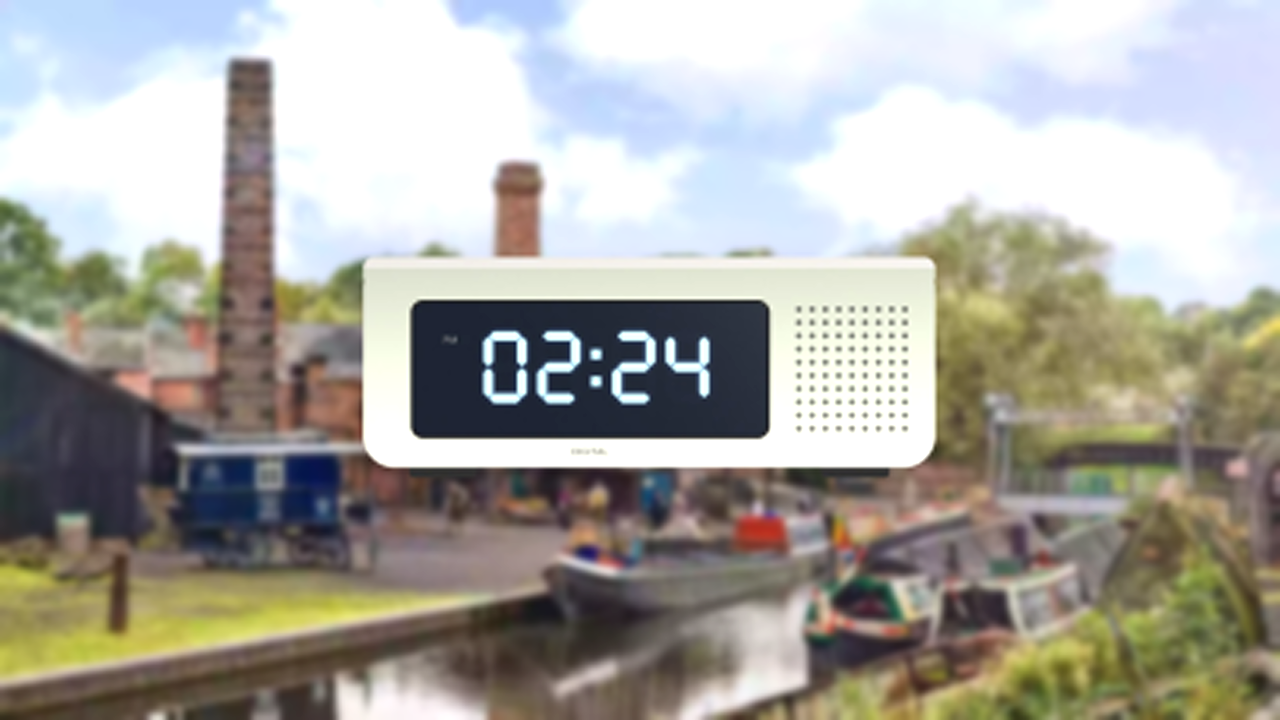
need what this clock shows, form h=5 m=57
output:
h=2 m=24
